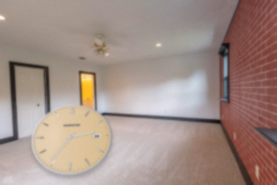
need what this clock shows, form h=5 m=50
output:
h=2 m=36
